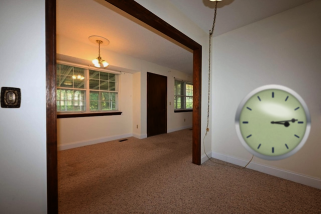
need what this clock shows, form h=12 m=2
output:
h=3 m=14
